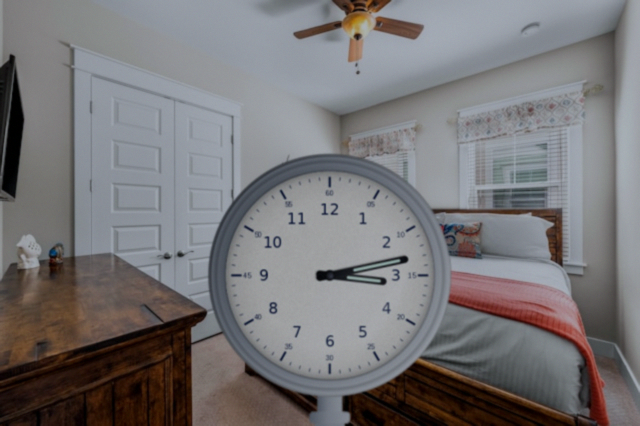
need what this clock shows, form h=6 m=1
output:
h=3 m=13
